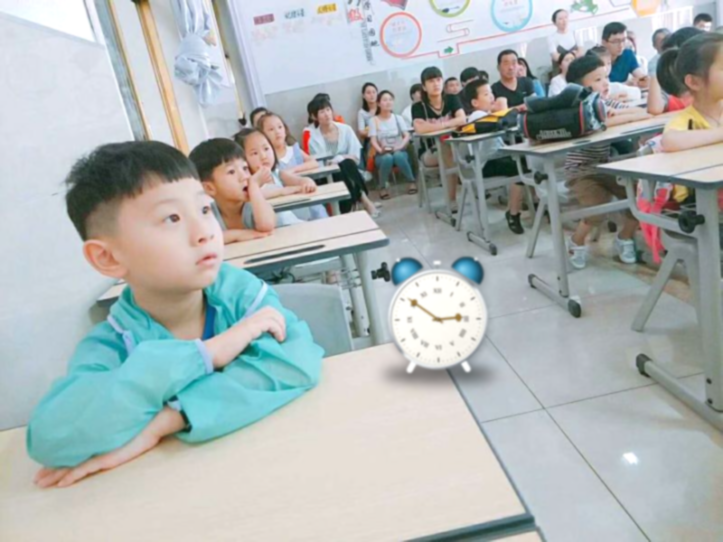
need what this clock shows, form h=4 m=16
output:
h=2 m=51
